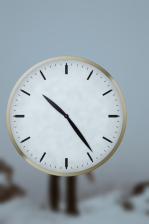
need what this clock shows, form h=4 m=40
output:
h=10 m=24
